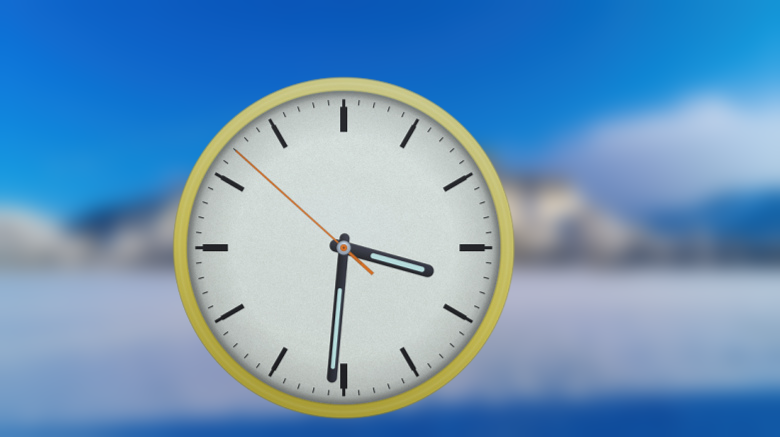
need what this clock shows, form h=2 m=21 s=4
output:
h=3 m=30 s=52
